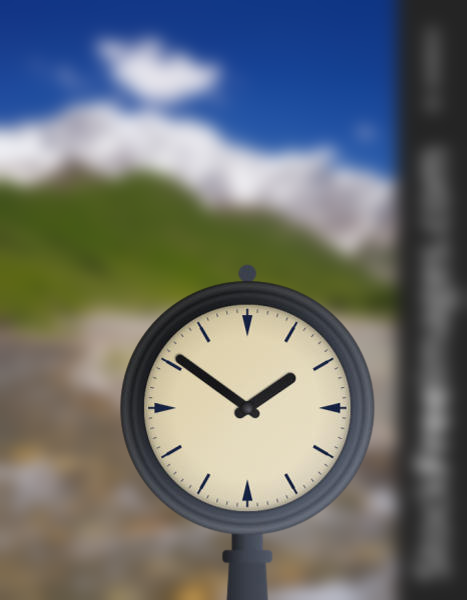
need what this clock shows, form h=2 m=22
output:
h=1 m=51
